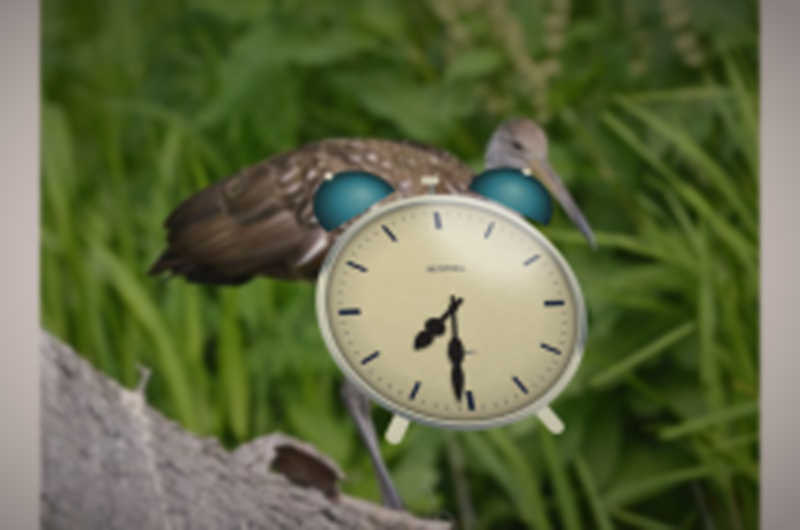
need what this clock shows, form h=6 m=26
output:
h=7 m=31
